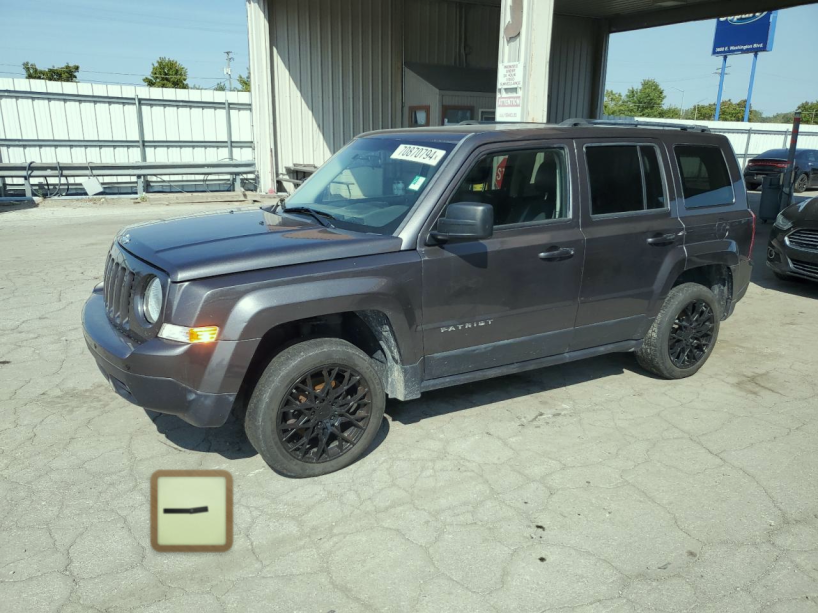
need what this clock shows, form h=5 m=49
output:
h=2 m=45
